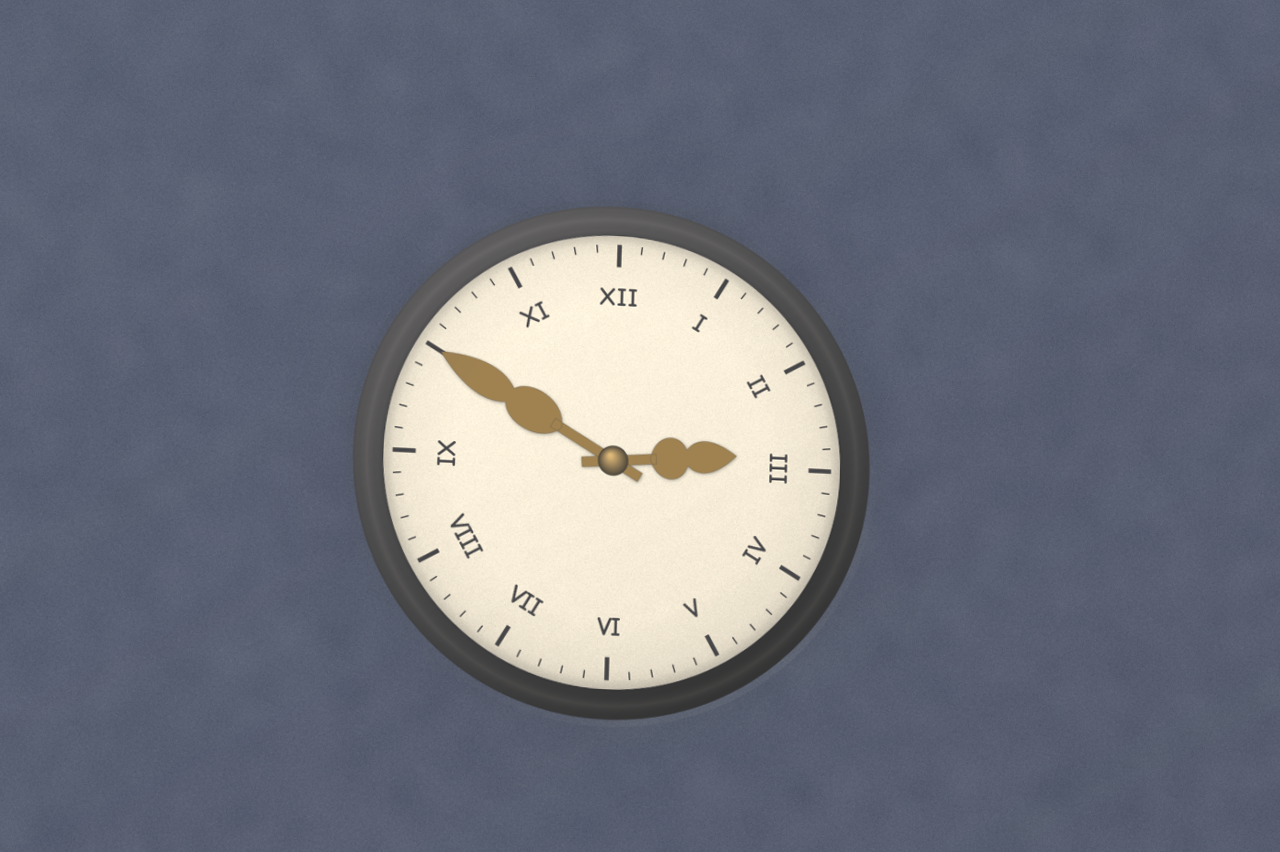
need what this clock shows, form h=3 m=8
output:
h=2 m=50
